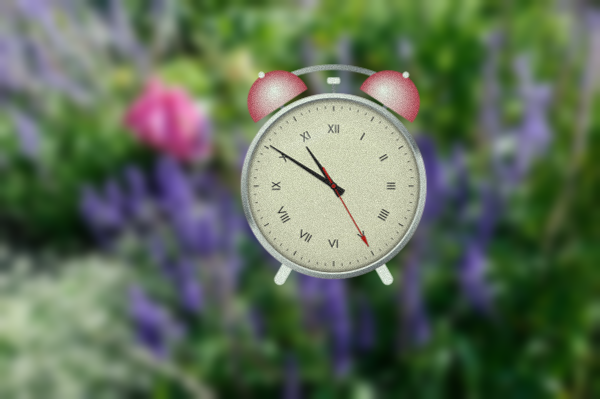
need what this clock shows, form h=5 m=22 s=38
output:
h=10 m=50 s=25
